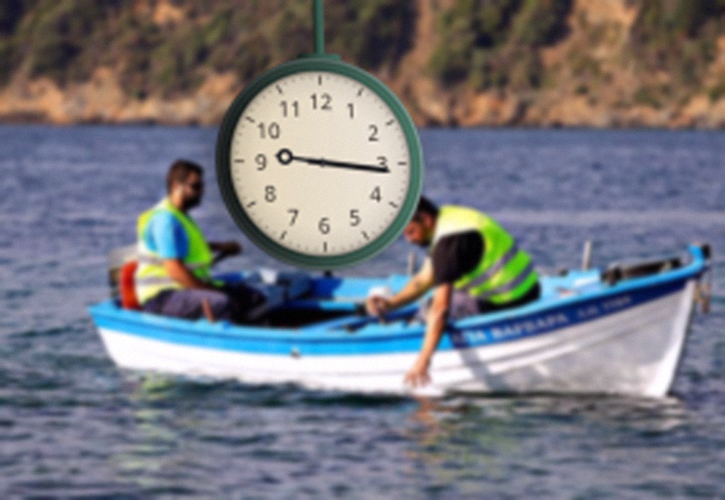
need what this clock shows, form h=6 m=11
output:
h=9 m=16
